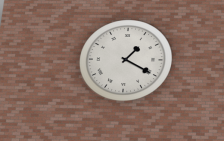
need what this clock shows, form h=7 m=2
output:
h=1 m=20
